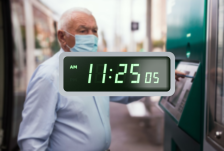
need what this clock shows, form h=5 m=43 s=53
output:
h=11 m=25 s=5
